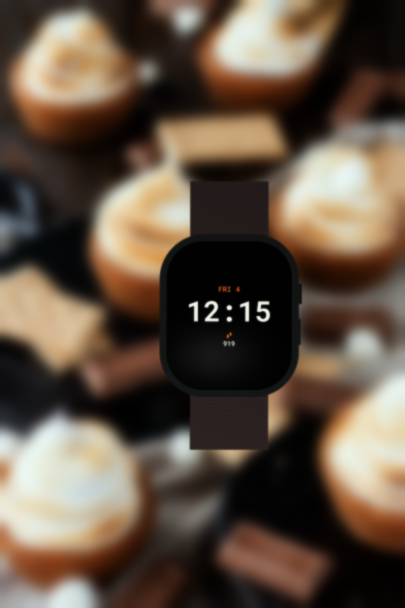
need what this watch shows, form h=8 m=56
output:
h=12 m=15
